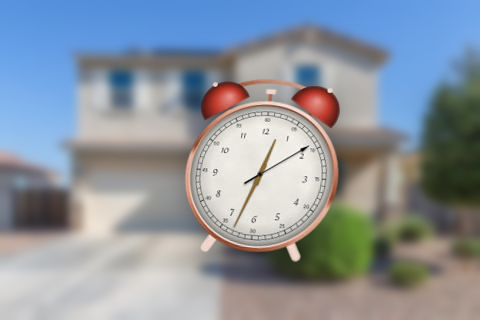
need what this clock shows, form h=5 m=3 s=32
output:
h=12 m=33 s=9
